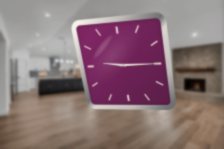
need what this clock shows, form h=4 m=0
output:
h=9 m=15
